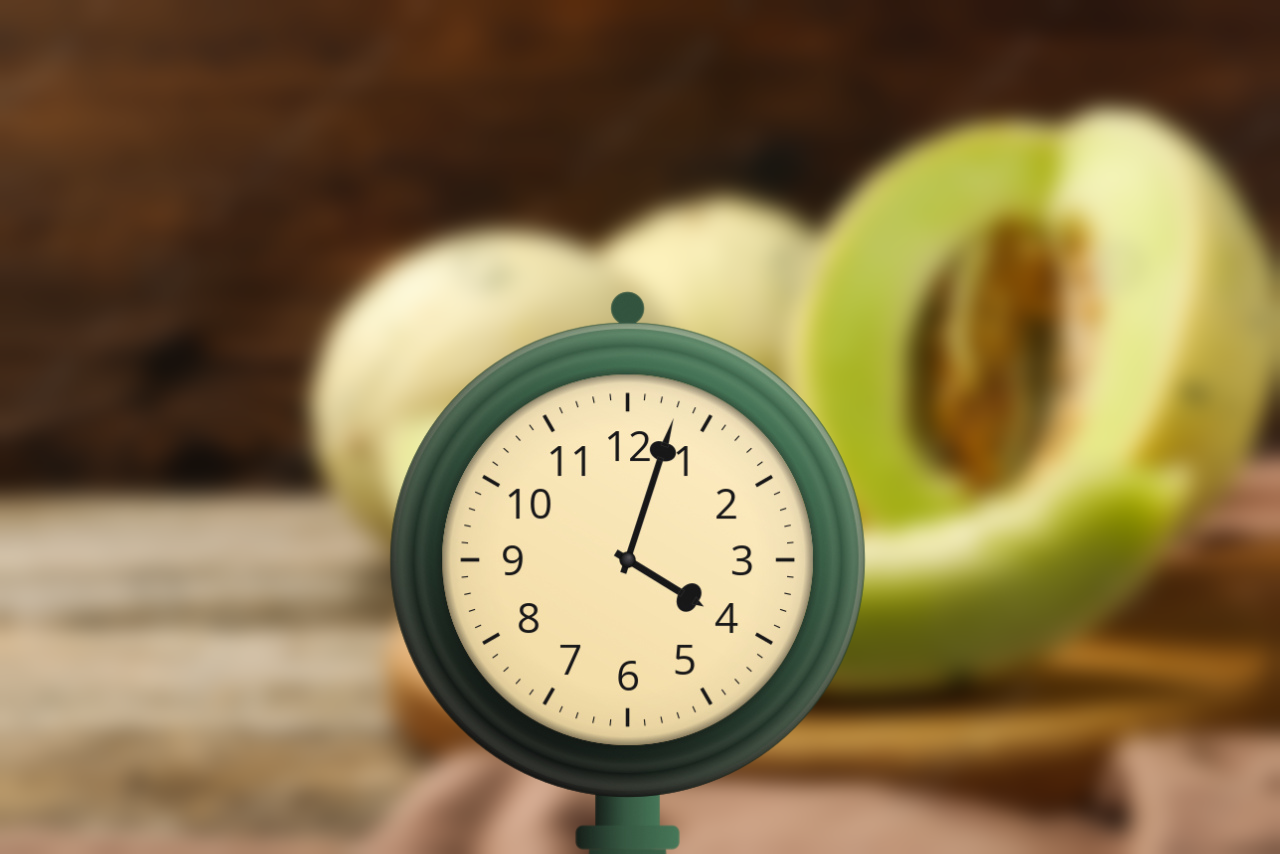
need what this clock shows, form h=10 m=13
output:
h=4 m=3
